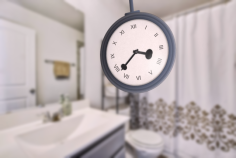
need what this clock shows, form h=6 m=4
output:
h=3 m=38
